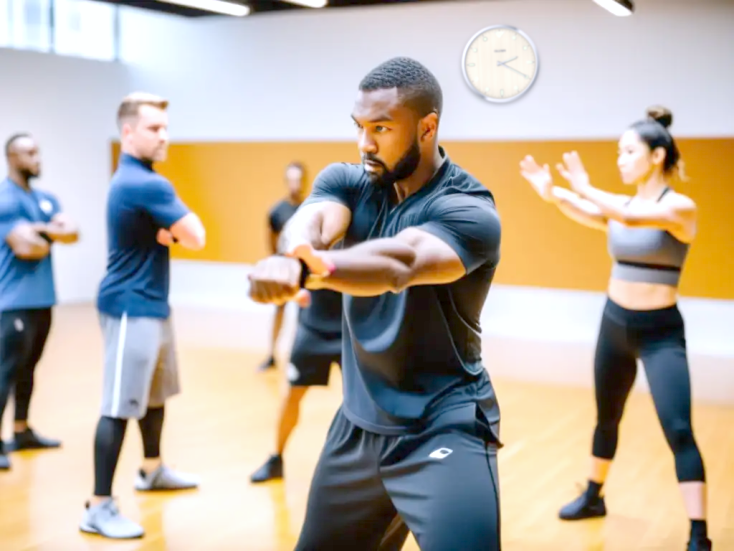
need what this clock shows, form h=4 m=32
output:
h=2 m=20
